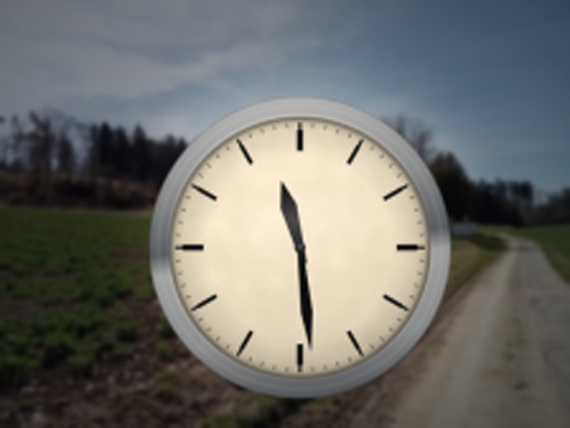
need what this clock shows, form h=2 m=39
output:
h=11 m=29
